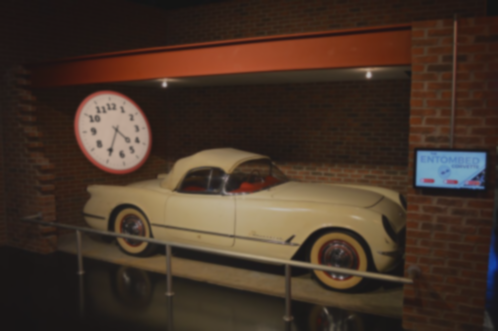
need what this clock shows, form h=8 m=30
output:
h=4 m=35
